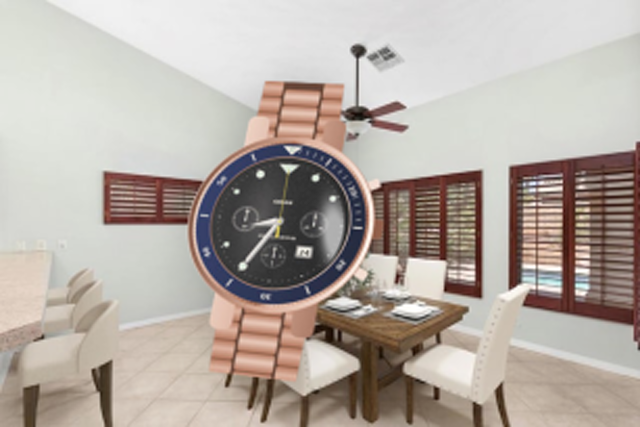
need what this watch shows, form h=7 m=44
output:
h=8 m=35
